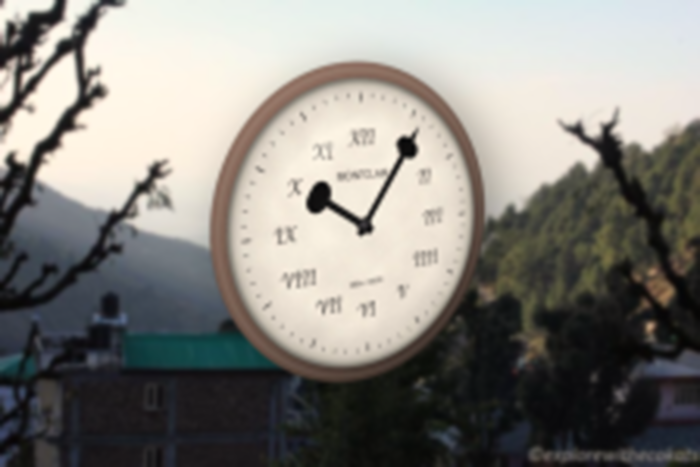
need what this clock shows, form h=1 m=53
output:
h=10 m=6
